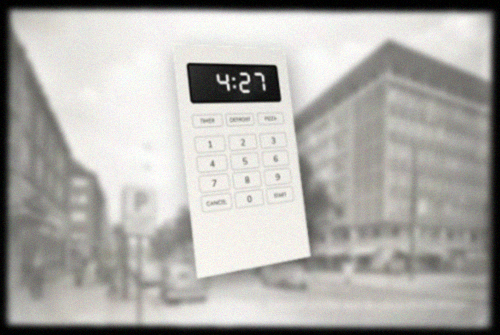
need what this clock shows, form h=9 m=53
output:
h=4 m=27
